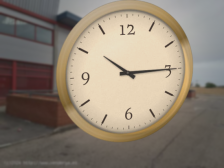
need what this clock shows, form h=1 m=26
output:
h=10 m=15
